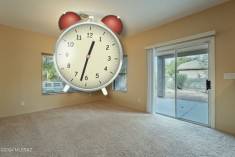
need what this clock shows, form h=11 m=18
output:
h=12 m=32
